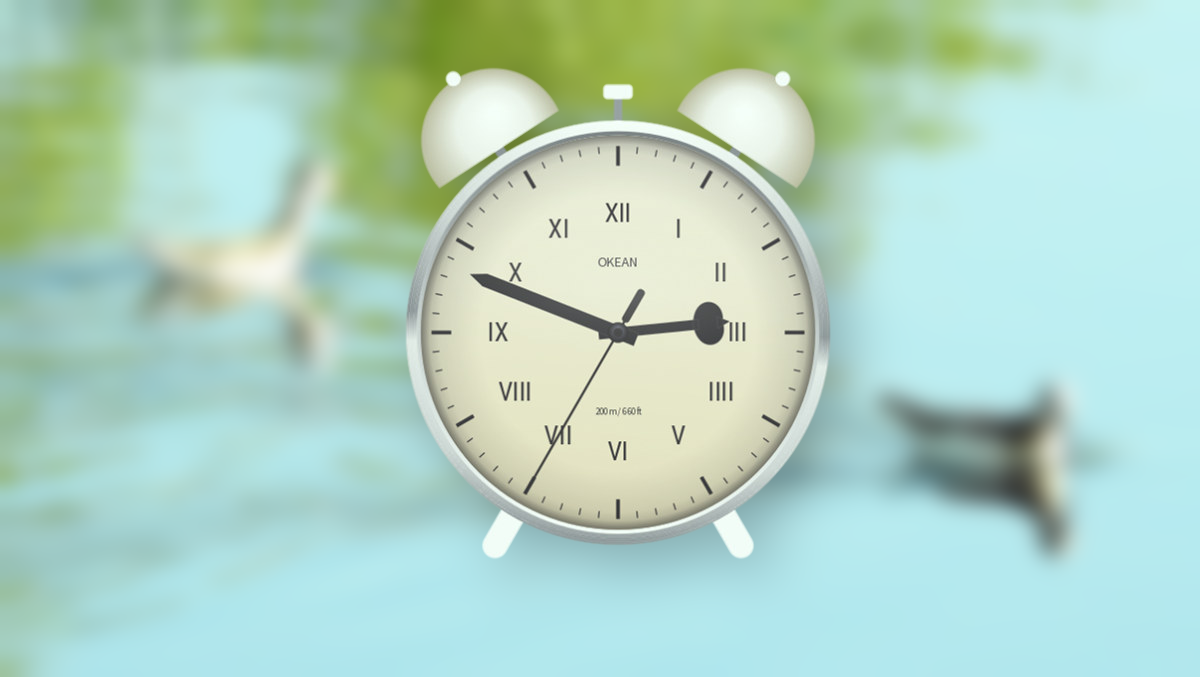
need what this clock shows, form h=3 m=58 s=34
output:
h=2 m=48 s=35
